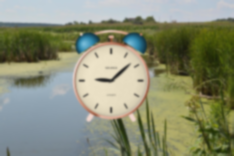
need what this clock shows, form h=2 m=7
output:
h=9 m=8
